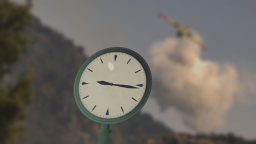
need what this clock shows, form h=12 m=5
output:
h=9 m=16
